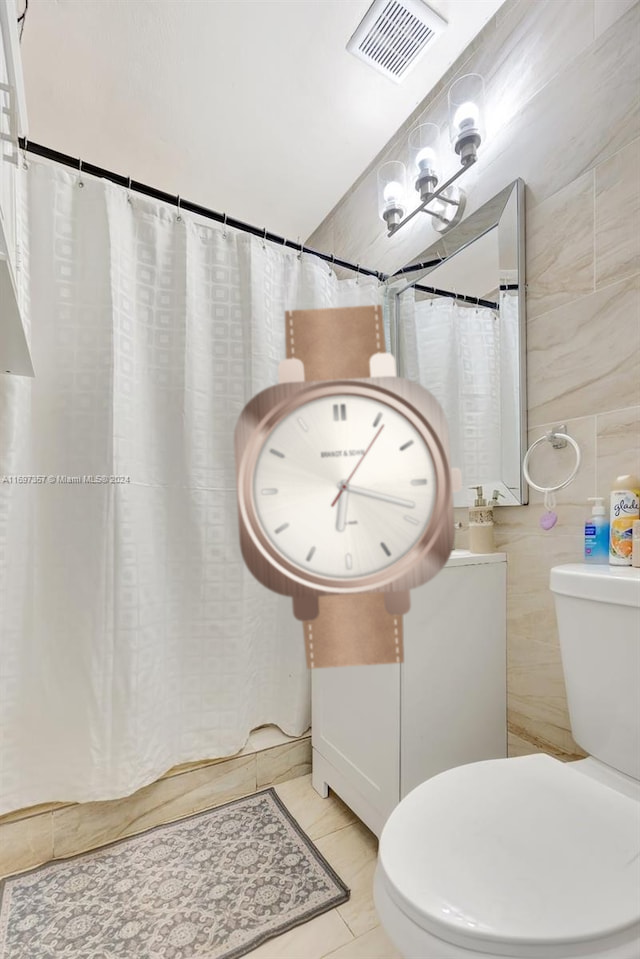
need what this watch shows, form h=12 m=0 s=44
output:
h=6 m=18 s=6
